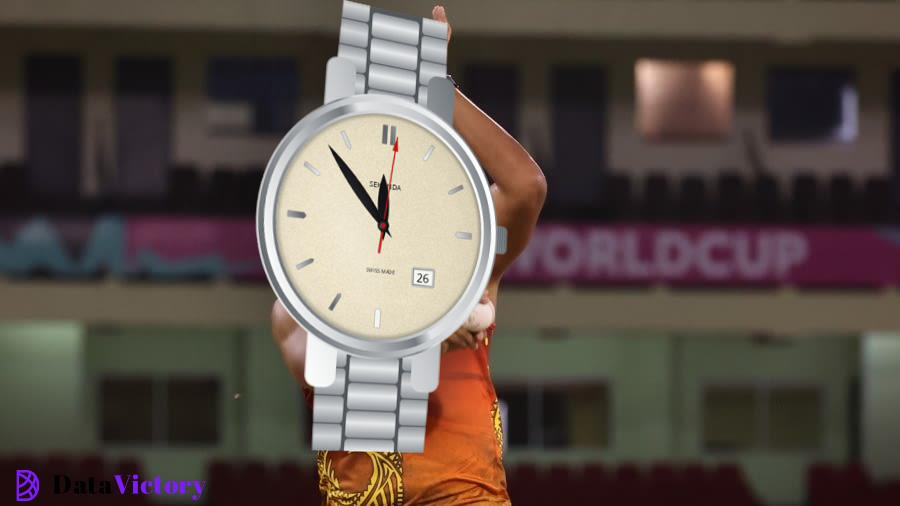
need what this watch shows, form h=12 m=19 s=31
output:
h=11 m=53 s=1
